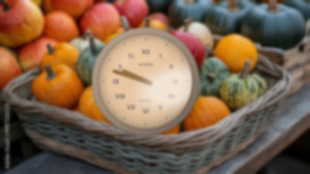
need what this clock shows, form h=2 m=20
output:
h=9 m=48
